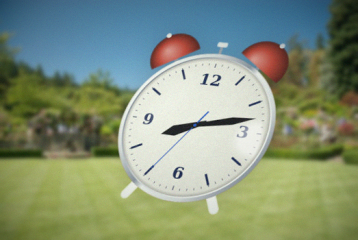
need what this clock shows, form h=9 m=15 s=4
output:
h=8 m=12 s=35
